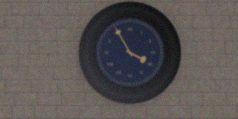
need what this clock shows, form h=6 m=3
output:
h=3 m=55
